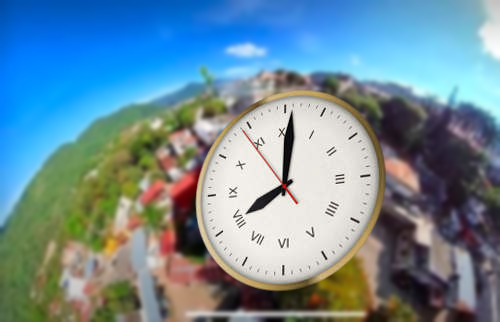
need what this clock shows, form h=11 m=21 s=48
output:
h=8 m=0 s=54
